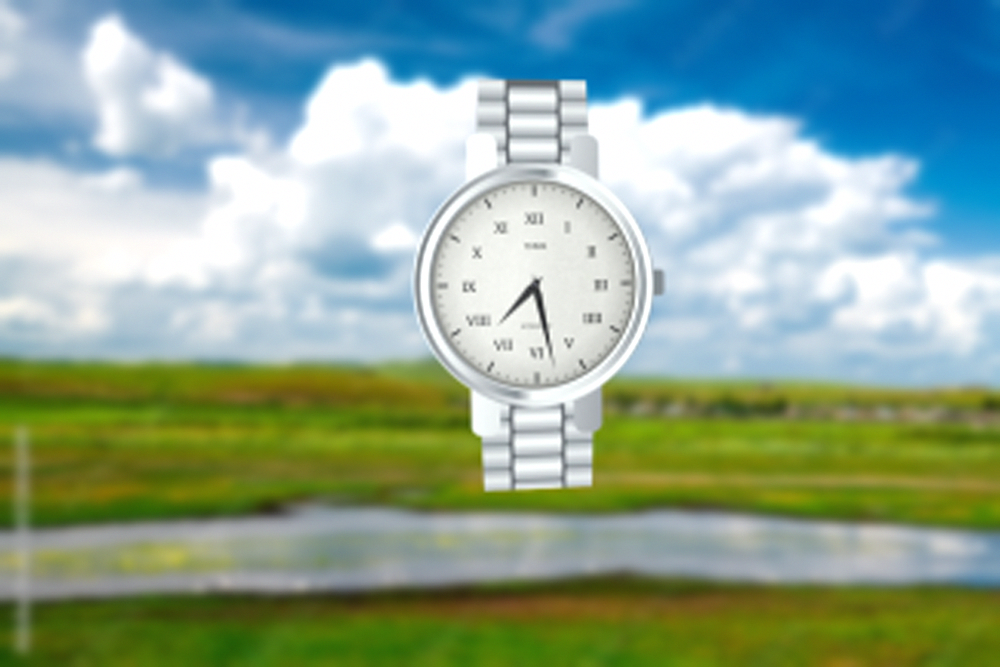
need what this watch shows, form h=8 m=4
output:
h=7 m=28
